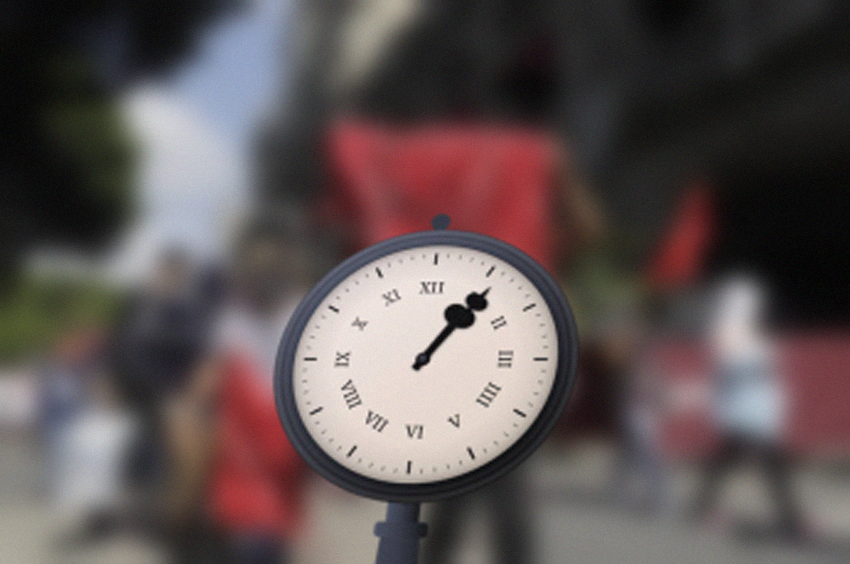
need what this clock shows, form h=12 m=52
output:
h=1 m=6
